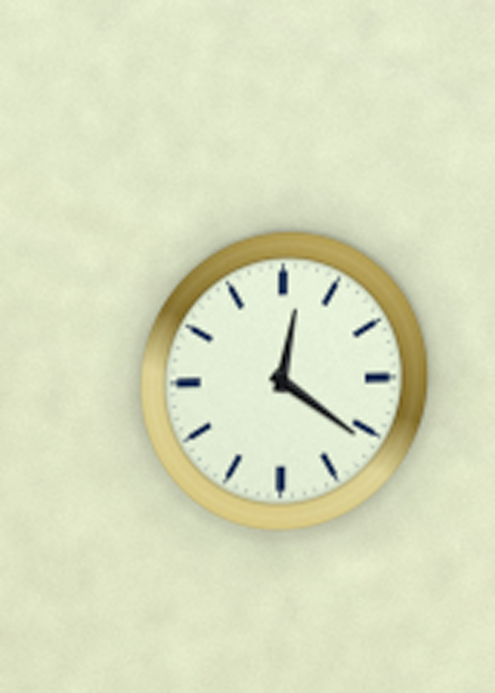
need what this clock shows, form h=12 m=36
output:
h=12 m=21
